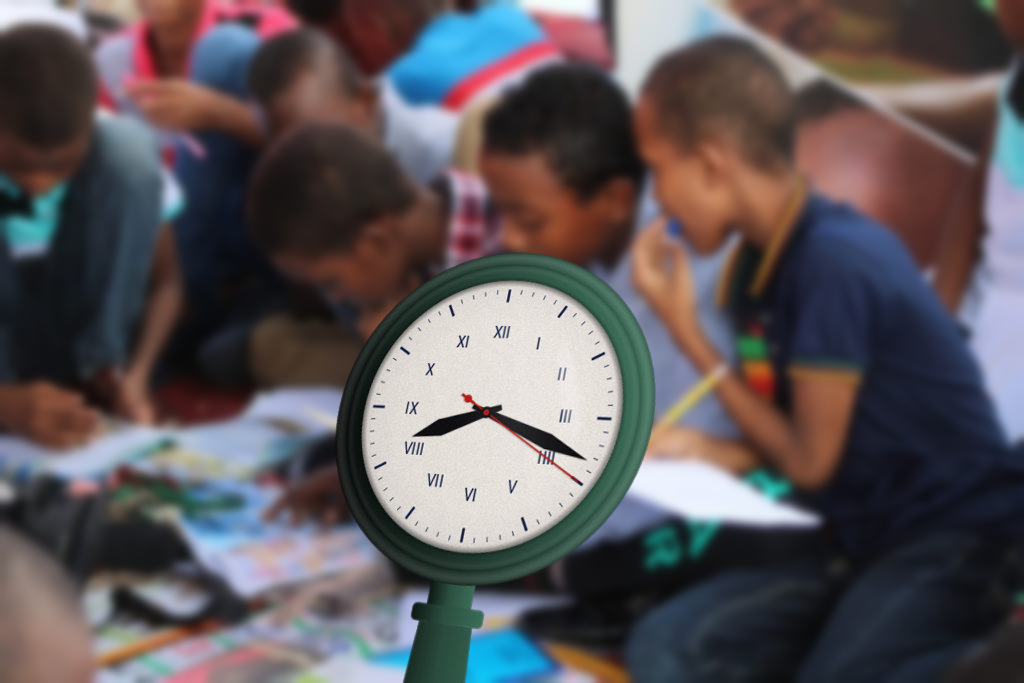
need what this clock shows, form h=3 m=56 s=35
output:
h=8 m=18 s=20
